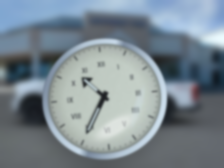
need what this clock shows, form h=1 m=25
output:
h=10 m=35
